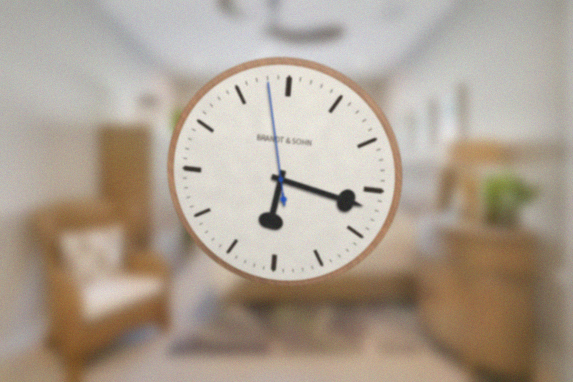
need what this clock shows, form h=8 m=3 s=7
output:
h=6 m=16 s=58
